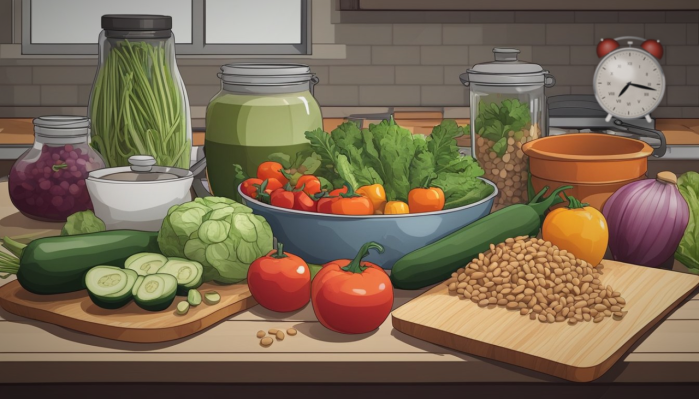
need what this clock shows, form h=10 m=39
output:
h=7 m=17
